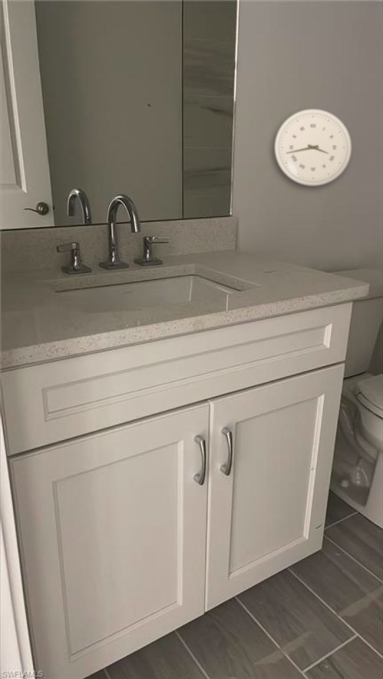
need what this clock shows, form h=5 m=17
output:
h=3 m=43
